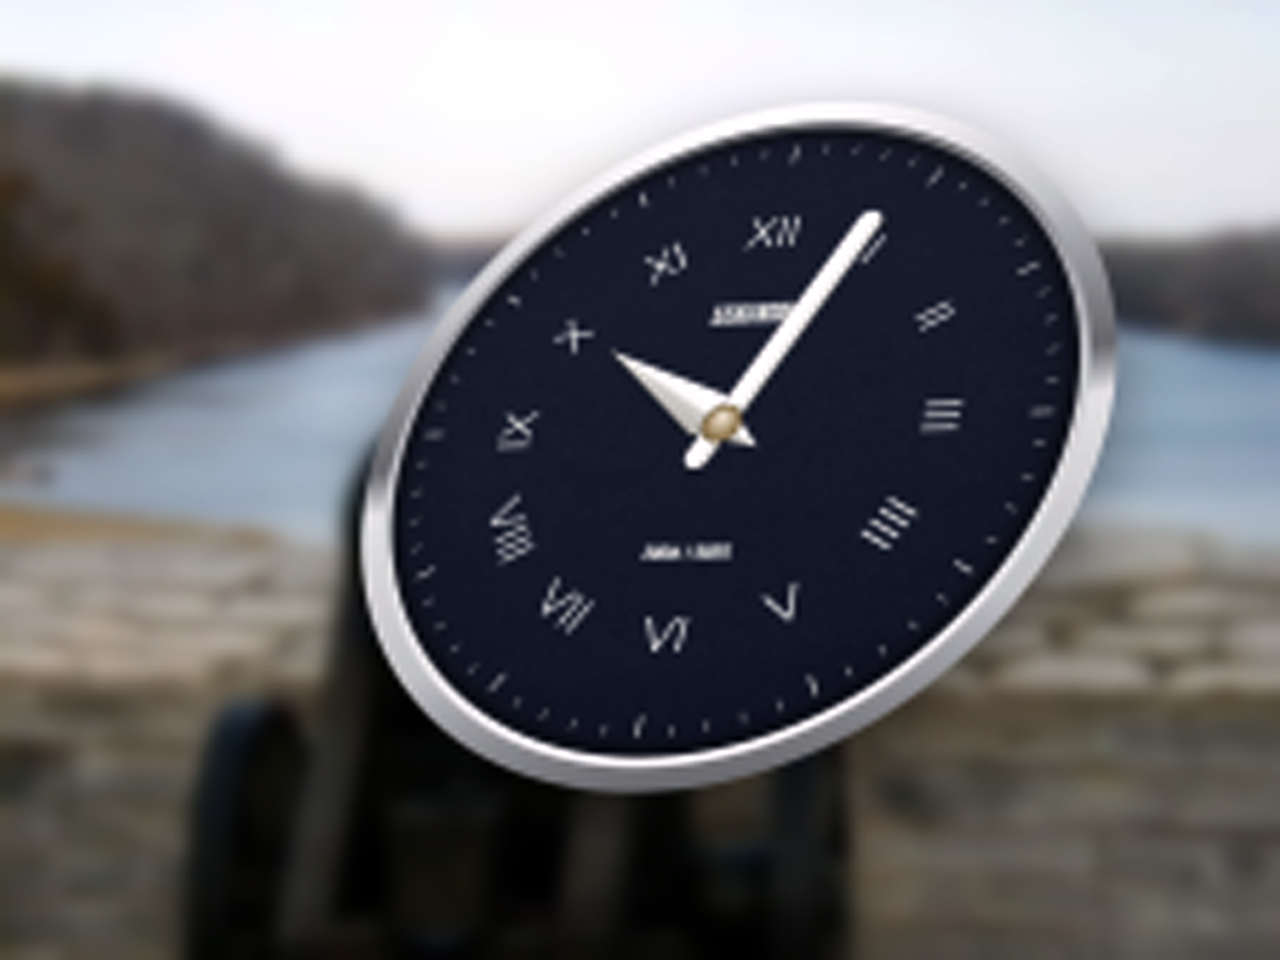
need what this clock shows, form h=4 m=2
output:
h=10 m=4
